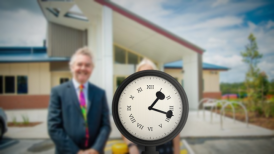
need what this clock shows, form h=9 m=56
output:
h=1 m=18
